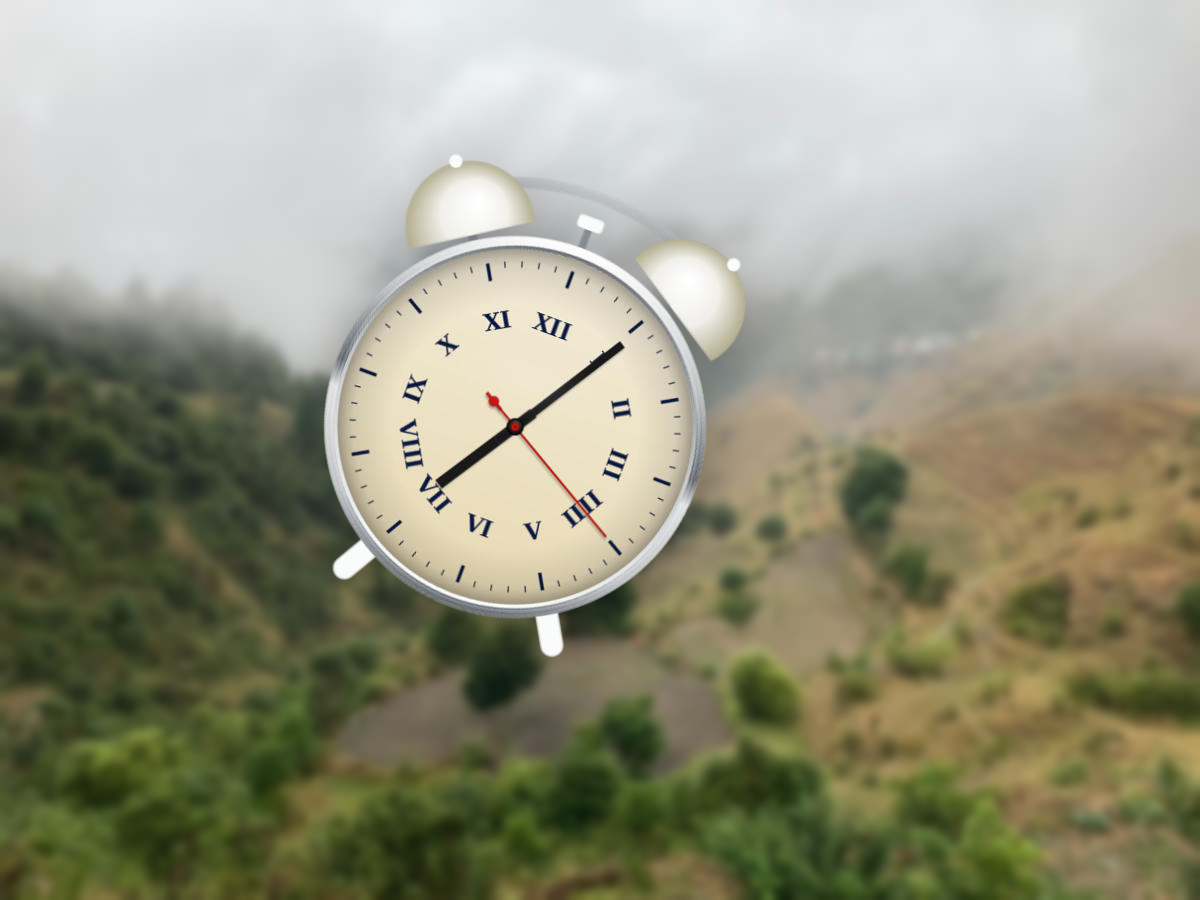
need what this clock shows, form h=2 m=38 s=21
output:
h=7 m=5 s=20
